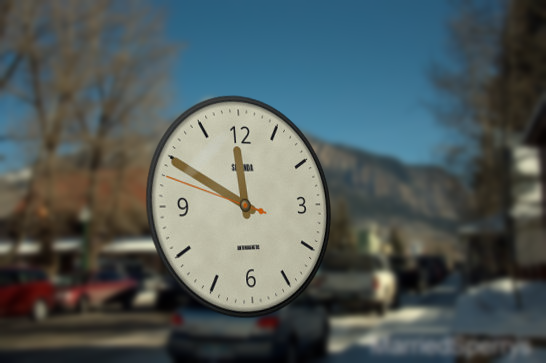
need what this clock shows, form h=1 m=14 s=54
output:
h=11 m=49 s=48
